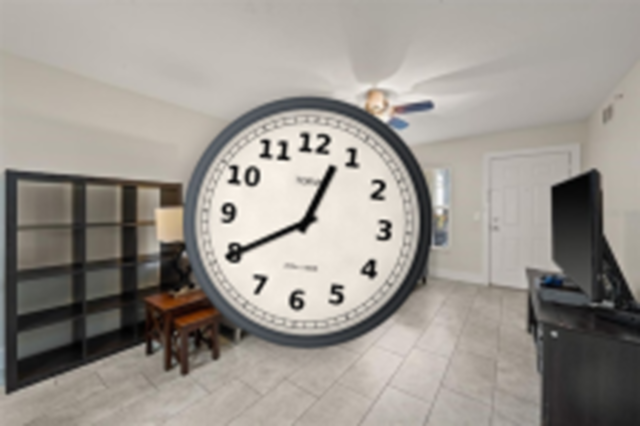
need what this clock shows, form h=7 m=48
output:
h=12 m=40
